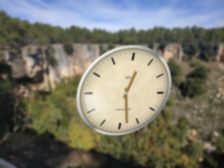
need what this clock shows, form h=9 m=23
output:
h=12 m=28
